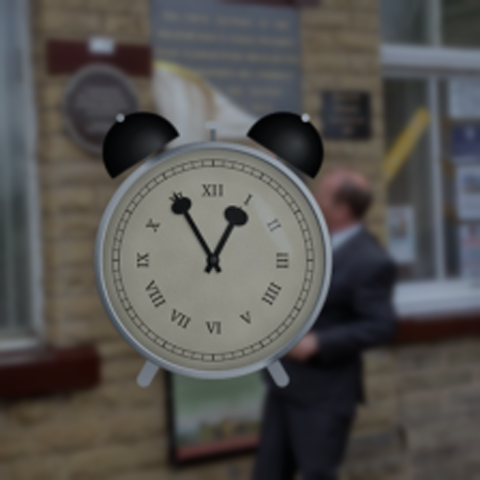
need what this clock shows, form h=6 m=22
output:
h=12 m=55
